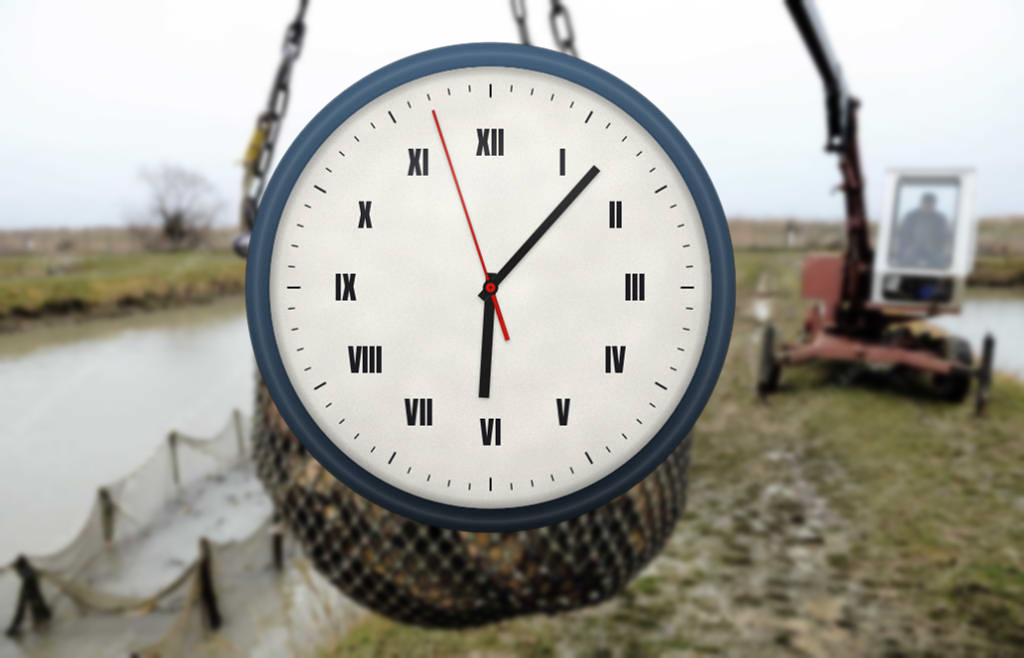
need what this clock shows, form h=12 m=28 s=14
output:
h=6 m=6 s=57
